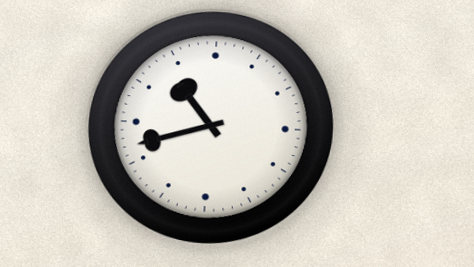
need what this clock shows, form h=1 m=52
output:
h=10 m=42
